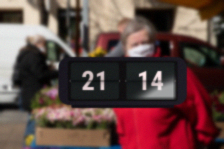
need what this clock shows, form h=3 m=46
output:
h=21 m=14
